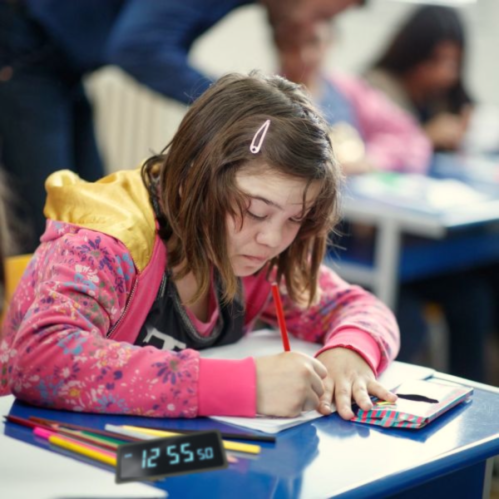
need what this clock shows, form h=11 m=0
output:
h=12 m=55
